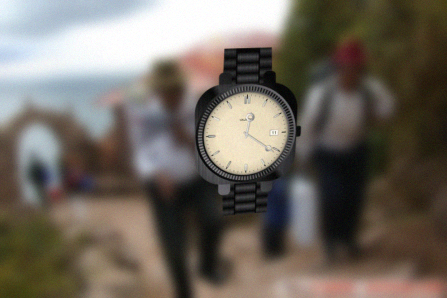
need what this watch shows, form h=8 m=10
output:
h=12 m=21
